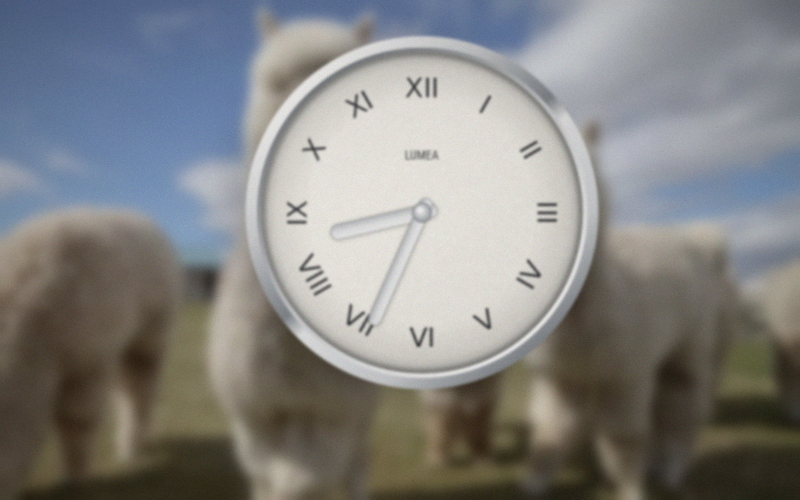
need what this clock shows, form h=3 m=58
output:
h=8 m=34
